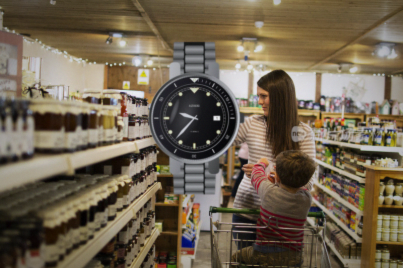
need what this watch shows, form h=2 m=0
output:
h=9 m=37
